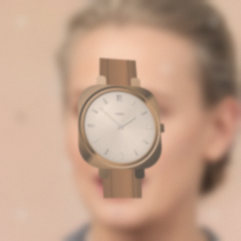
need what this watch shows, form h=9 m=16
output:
h=1 m=52
